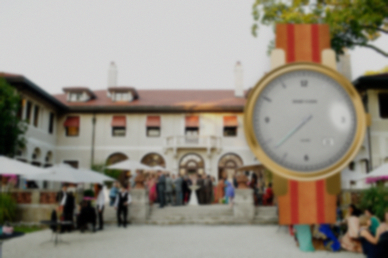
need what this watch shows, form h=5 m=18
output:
h=7 m=38
